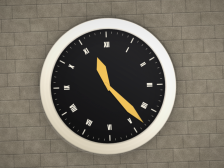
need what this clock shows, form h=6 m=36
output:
h=11 m=23
